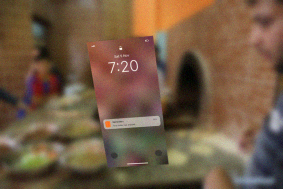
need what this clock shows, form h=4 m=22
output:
h=7 m=20
